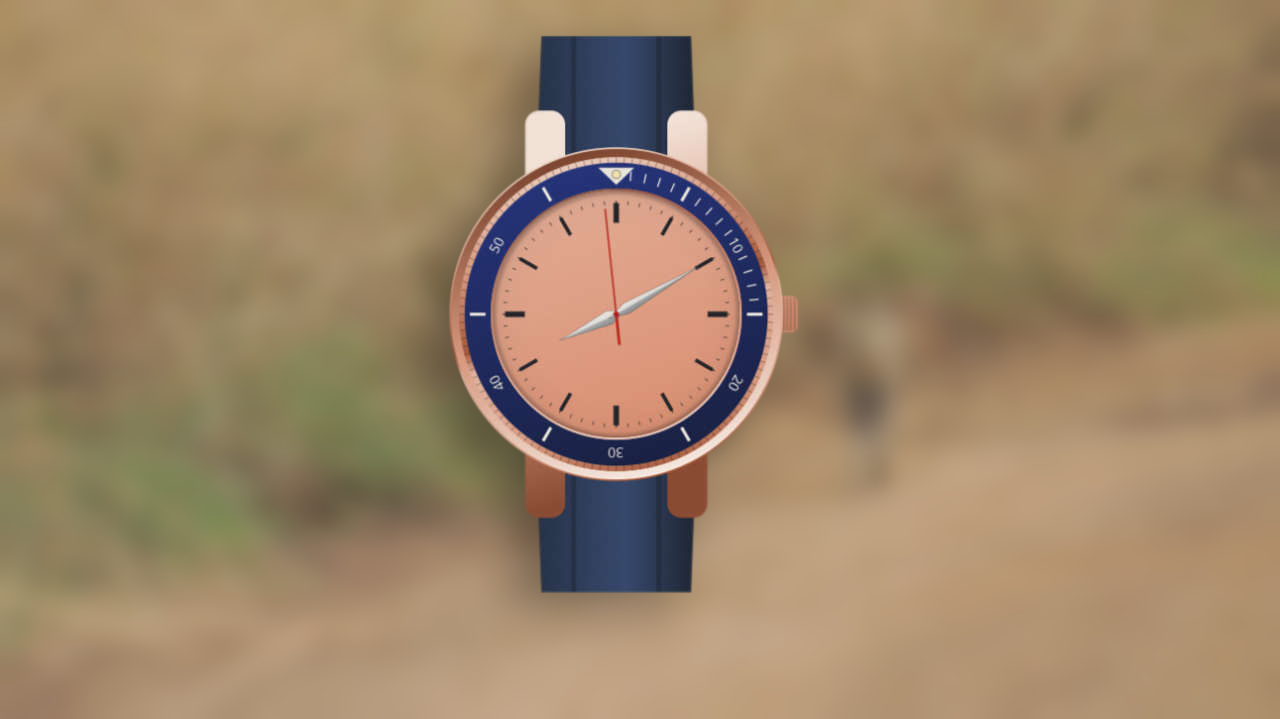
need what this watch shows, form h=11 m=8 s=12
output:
h=8 m=9 s=59
